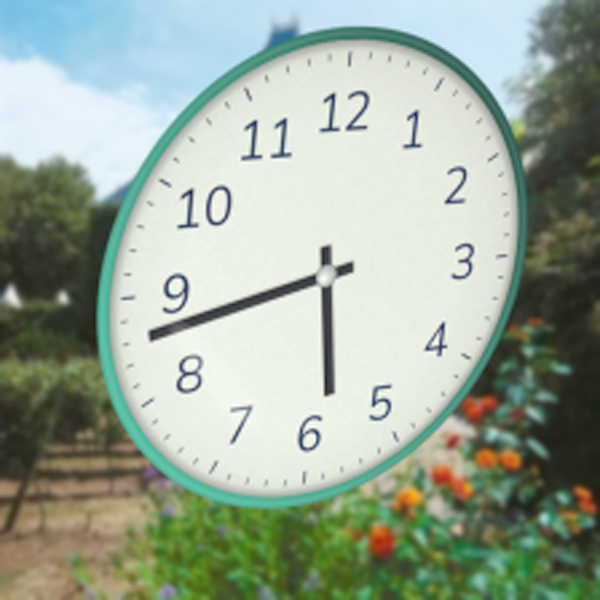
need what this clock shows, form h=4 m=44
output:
h=5 m=43
